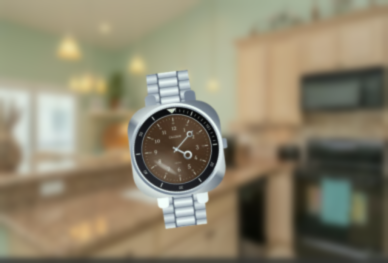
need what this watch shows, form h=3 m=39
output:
h=4 m=8
